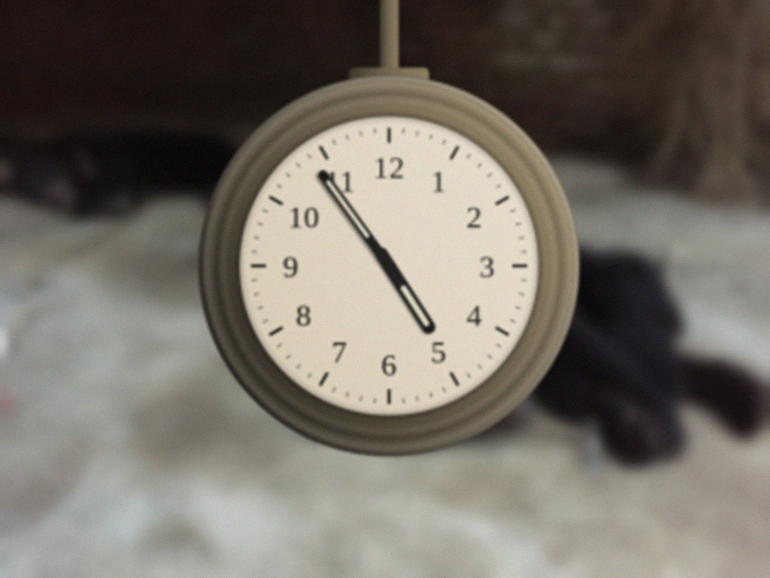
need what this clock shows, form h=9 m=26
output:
h=4 m=54
